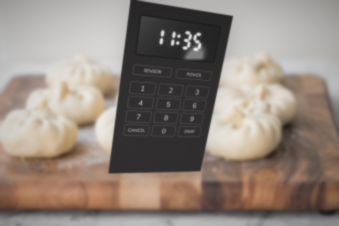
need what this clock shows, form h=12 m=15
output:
h=11 m=35
